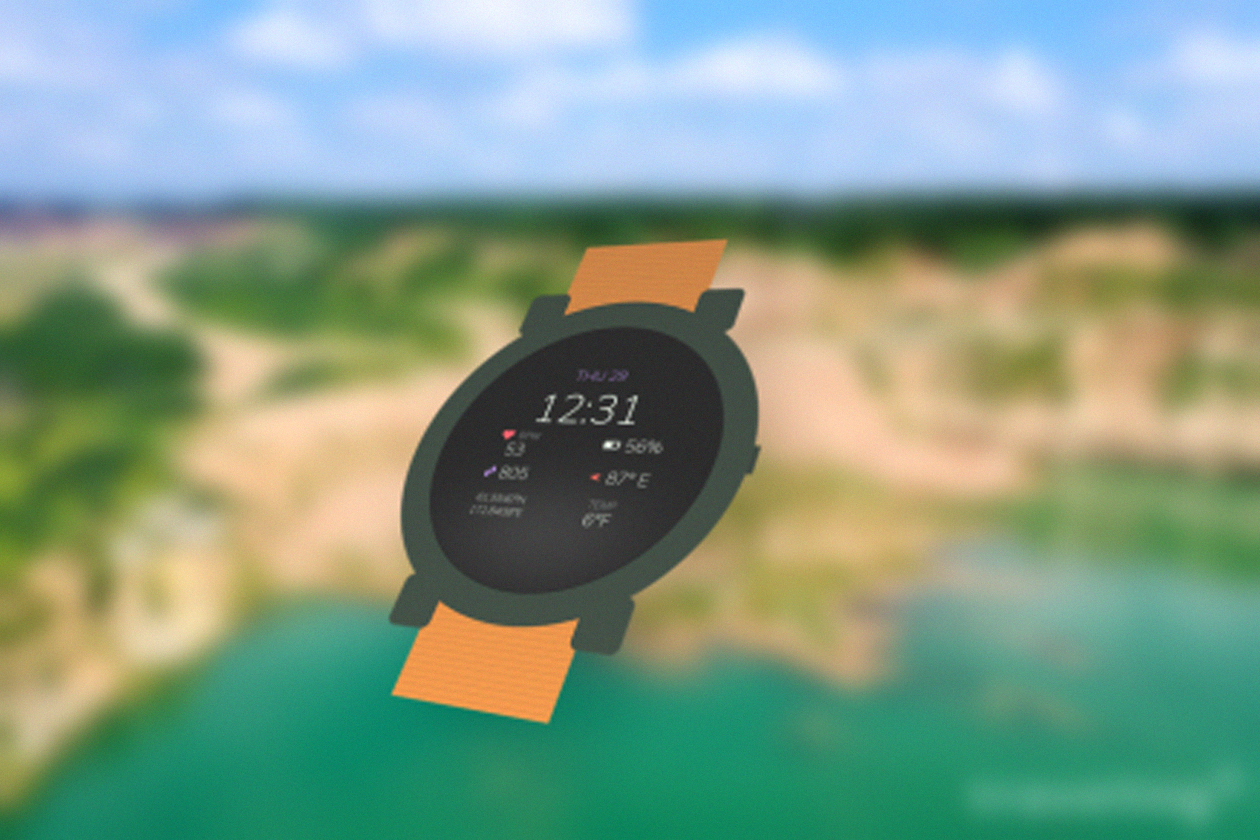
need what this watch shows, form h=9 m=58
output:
h=12 m=31
